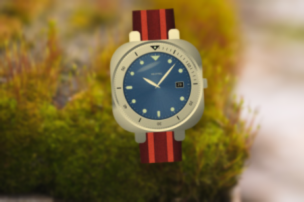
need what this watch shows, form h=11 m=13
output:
h=10 m=7
